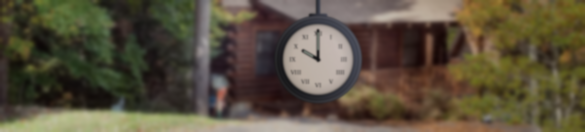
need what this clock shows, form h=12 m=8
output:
h=10 m=0
